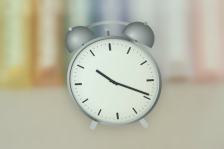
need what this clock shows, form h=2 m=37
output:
h=10 m=19
